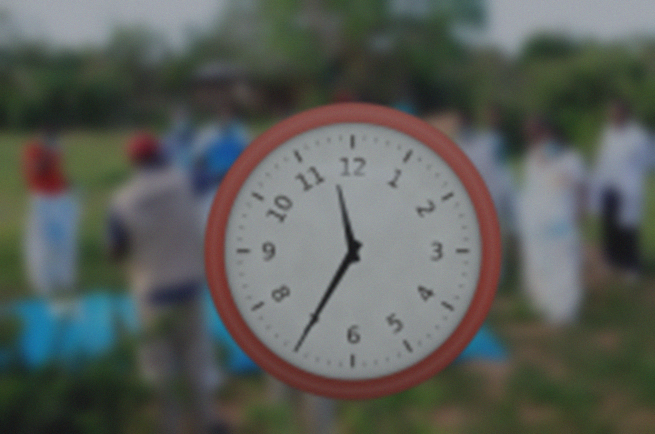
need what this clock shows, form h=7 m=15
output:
h=11 m=35
